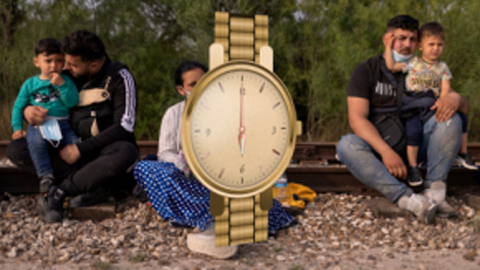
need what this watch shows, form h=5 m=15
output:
h=6 m=0
